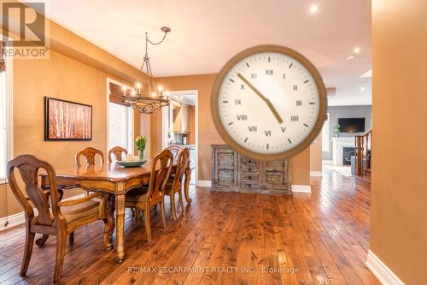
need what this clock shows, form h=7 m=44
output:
h=4 m=52
